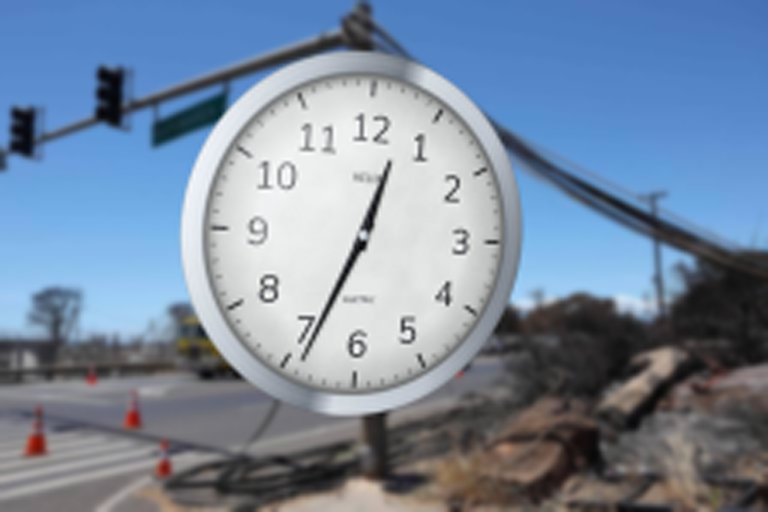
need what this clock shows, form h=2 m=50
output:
h=12 m=34
